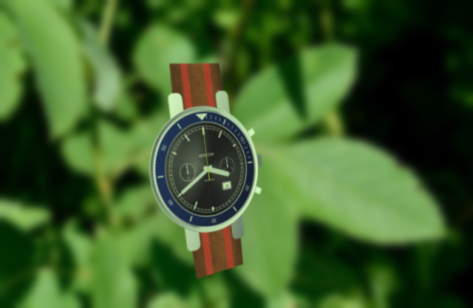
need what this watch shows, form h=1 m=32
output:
h=3 m=40
